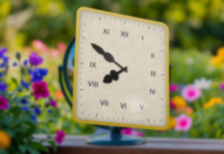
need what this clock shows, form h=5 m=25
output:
h=7 m=50
